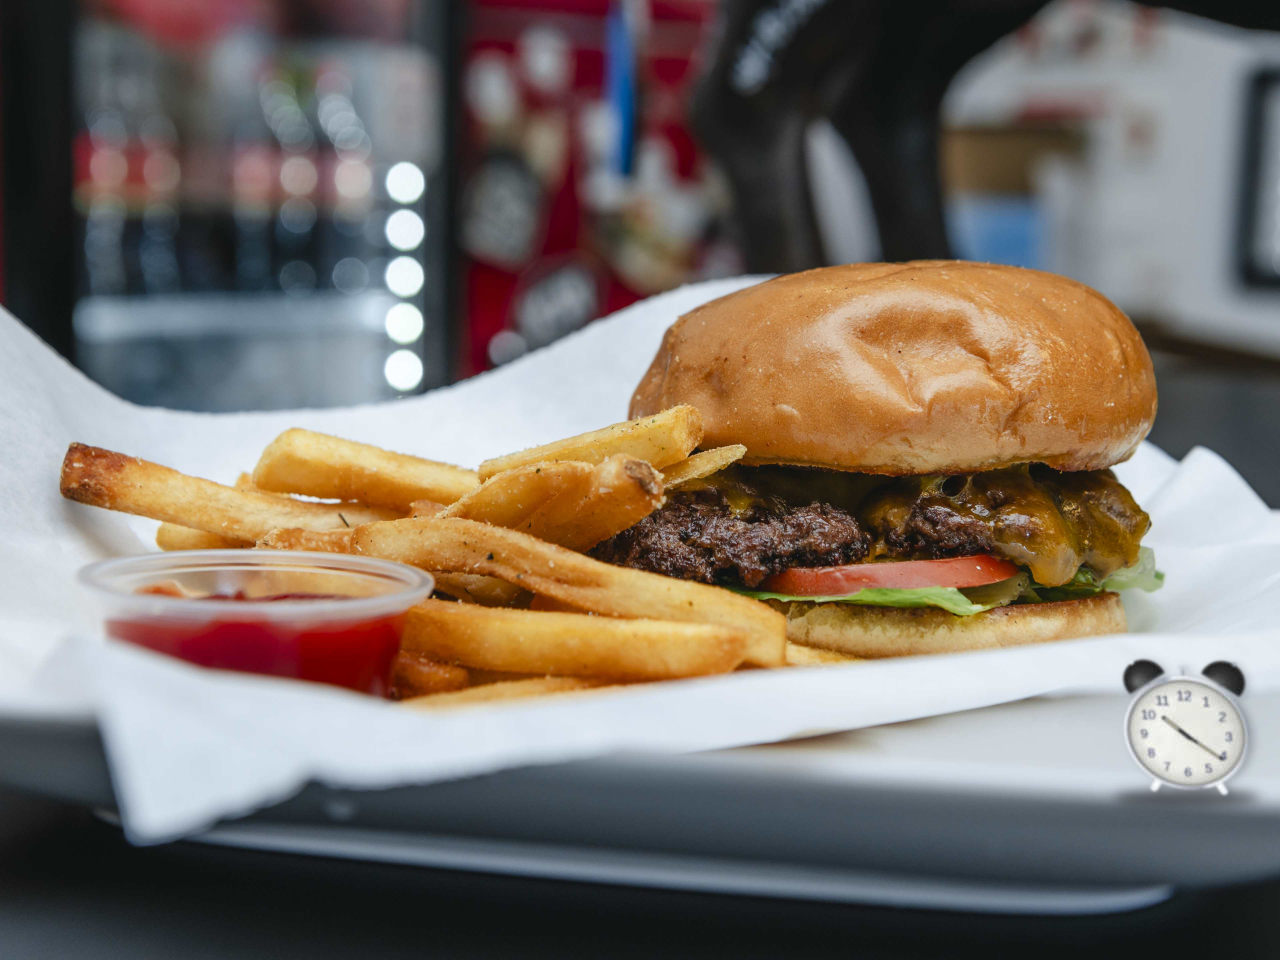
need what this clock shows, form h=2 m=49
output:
h=10 m=21
